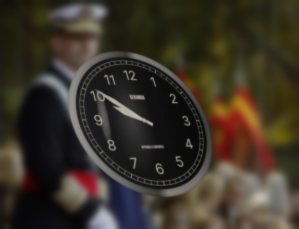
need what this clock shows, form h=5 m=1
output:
h=9 m=51
